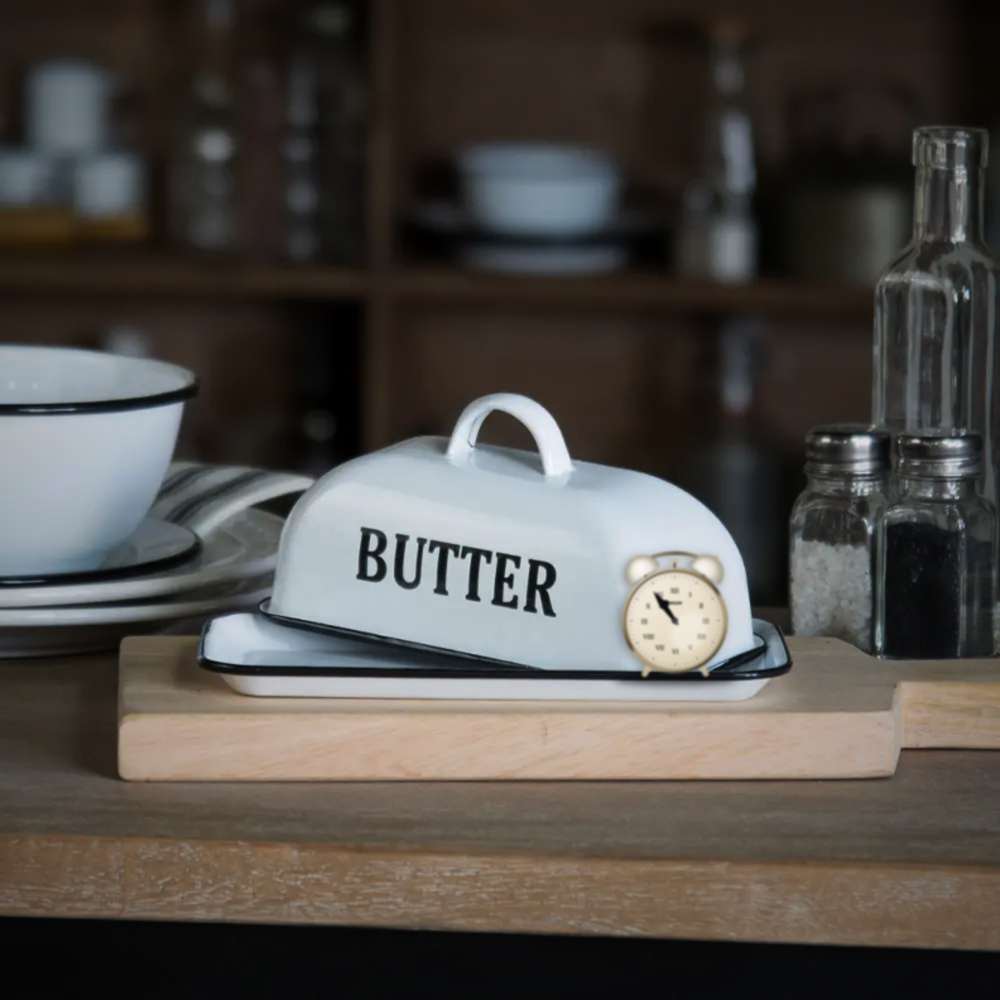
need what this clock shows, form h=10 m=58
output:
h=10 m=54
